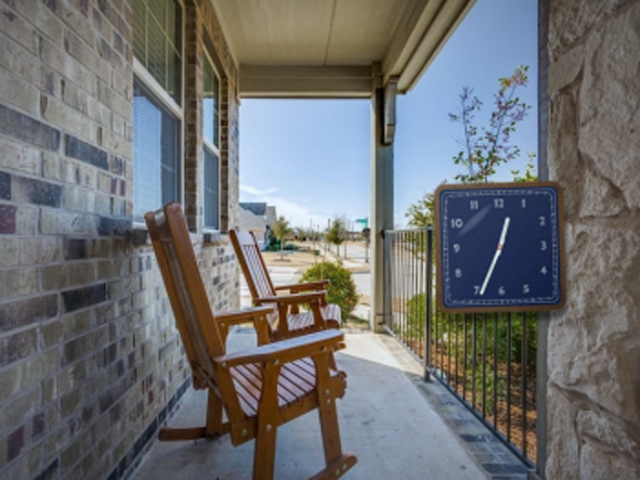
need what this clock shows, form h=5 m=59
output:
h=12 m=34
